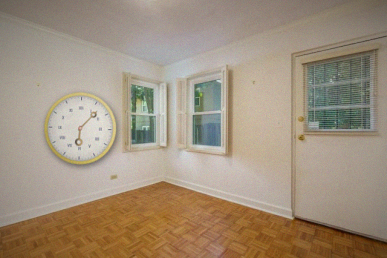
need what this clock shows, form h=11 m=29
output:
h=6 m=7
